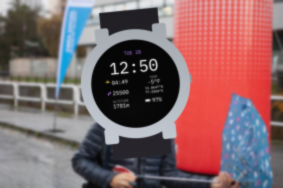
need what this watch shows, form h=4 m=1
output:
h=12 m=50
